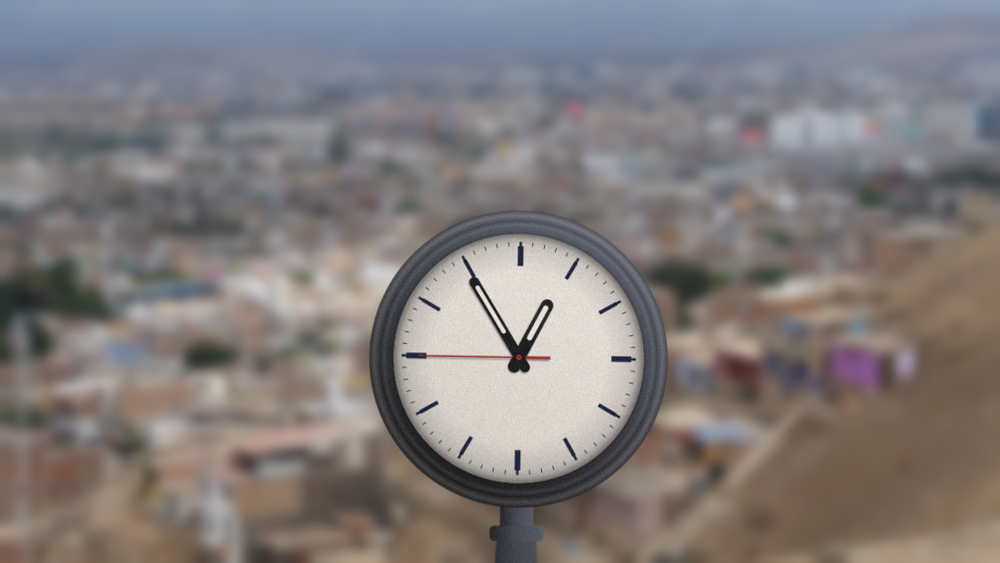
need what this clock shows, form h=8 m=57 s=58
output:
h=12 m=54 s=45
